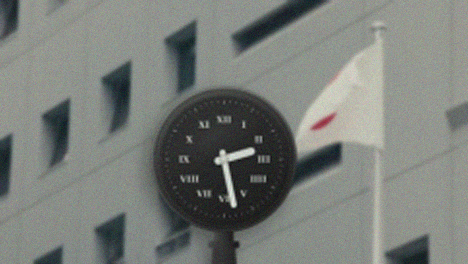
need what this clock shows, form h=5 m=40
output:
h=2 m=28
